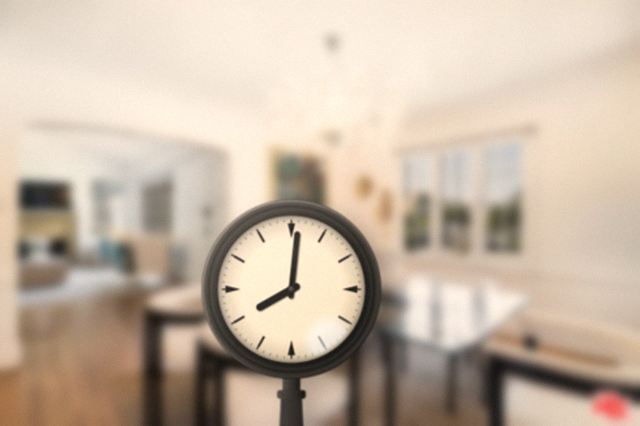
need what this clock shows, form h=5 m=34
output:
h=8 m=1
